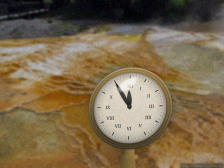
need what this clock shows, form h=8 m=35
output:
h=11 m=55
